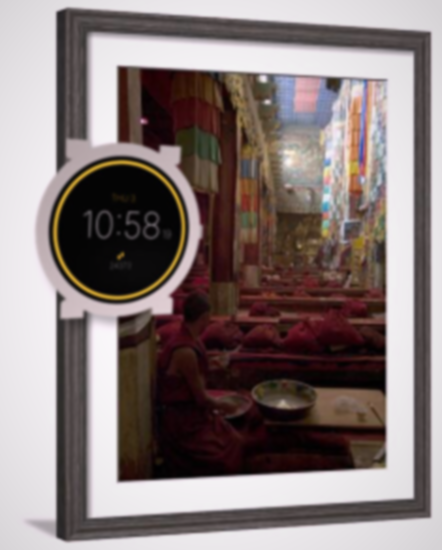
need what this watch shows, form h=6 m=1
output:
h=10 m=58
